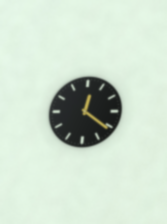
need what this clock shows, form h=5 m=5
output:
h=12 m=21
